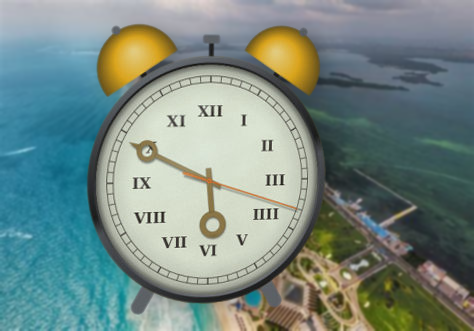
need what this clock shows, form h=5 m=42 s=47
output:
h=5 m=49 s=18
